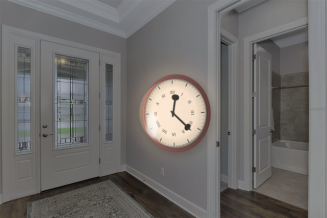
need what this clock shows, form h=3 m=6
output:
h=12 m=22
